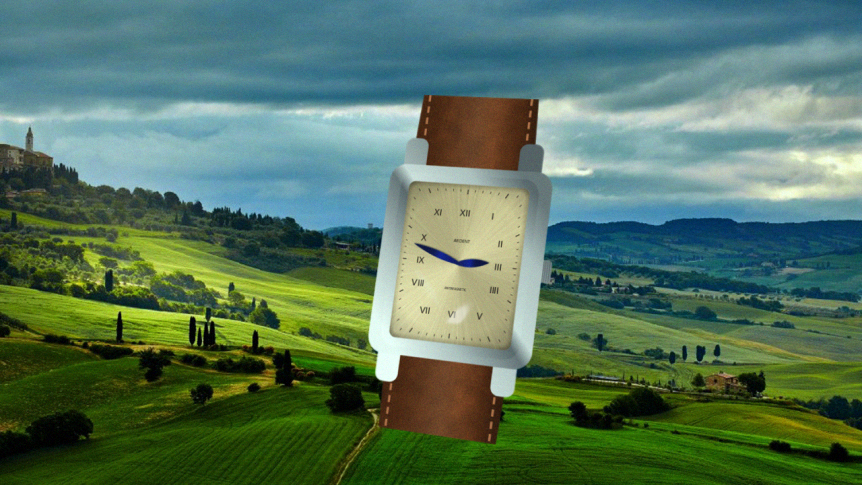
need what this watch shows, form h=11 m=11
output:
h=2 m=48
